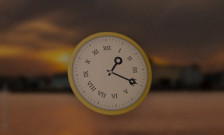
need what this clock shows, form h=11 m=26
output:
h=1 m=20
